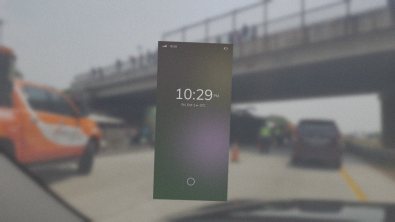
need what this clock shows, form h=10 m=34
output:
h=10 m=29
